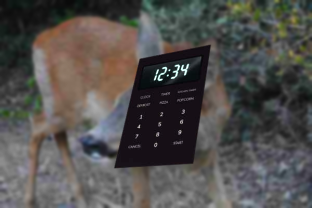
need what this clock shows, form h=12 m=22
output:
h=12 m=34
